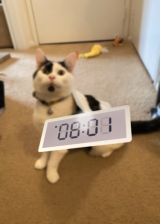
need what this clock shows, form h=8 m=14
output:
h=8 m=1
